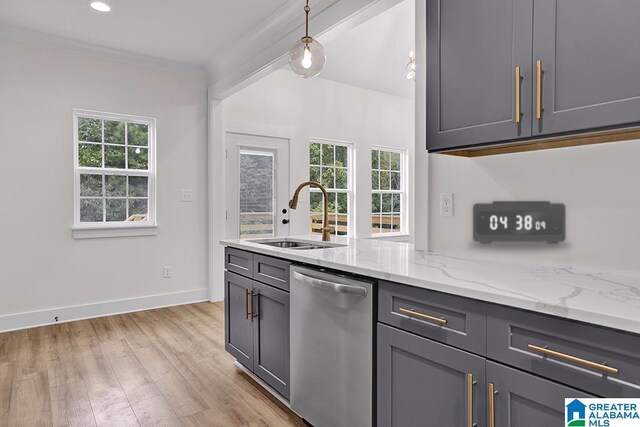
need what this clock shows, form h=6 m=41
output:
h=4 m=38
